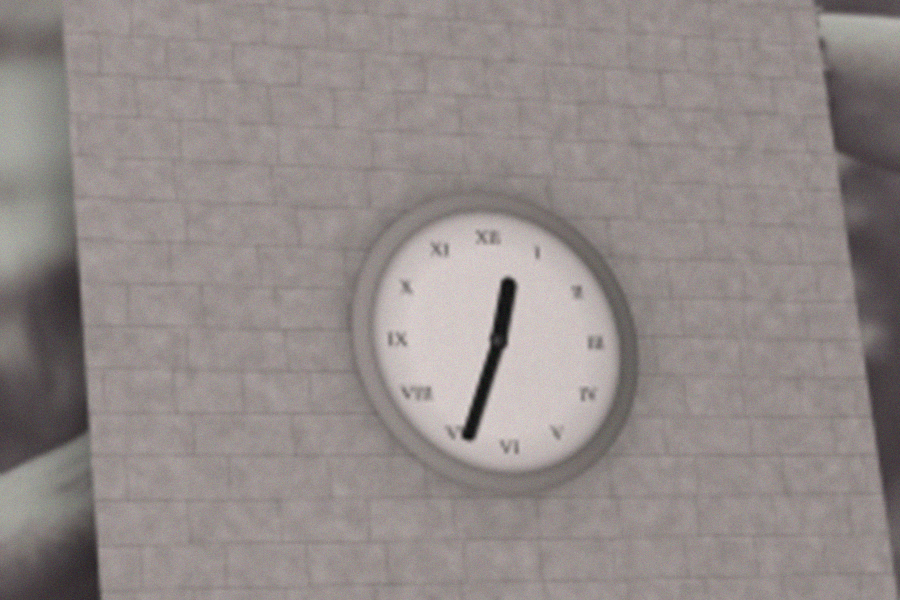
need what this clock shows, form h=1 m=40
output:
h=12 m=34
